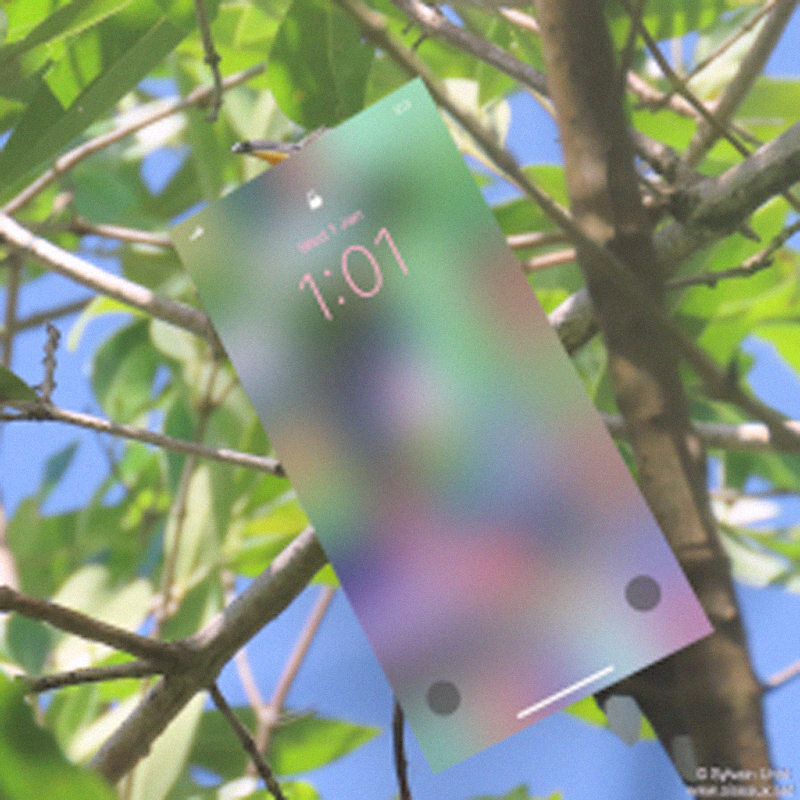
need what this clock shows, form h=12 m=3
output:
h=1 m=1
